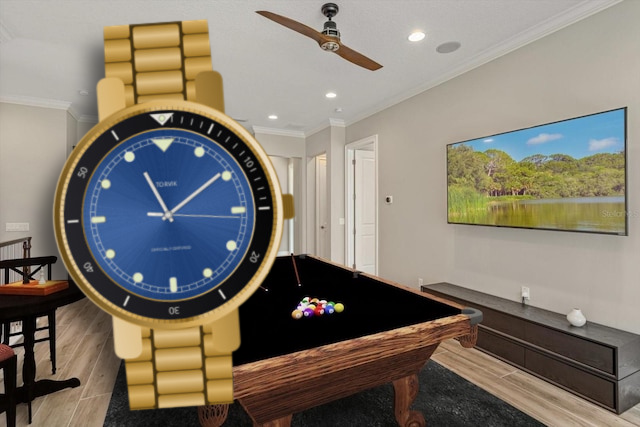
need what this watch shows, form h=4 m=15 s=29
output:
h=11 m=9 s=16
